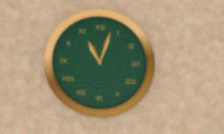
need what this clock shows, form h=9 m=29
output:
h=11 m=3
